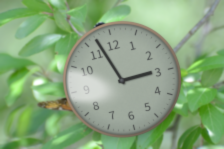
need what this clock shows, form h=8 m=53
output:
h=2 m=57
